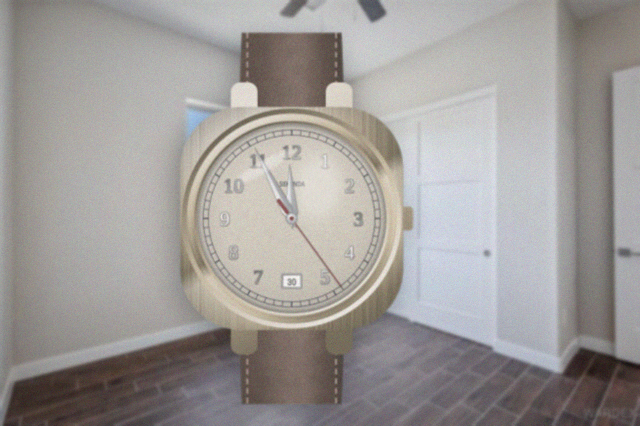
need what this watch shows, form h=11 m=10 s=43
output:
h=11 m=55 s=24
